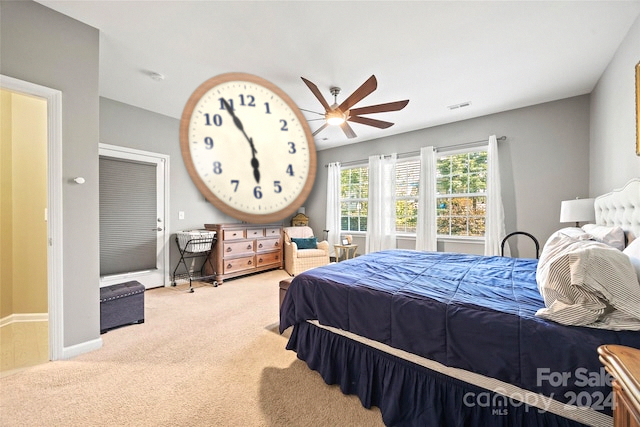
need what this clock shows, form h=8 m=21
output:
h=5 m=55
